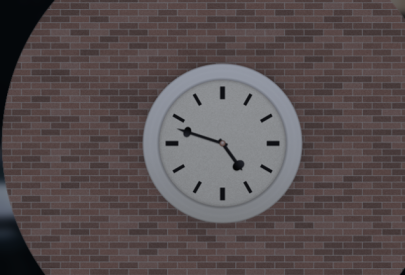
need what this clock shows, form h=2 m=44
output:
h=4 m=48
